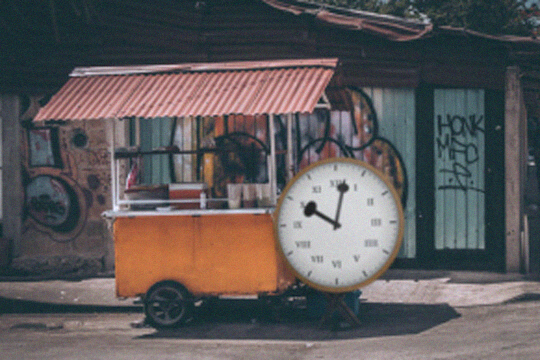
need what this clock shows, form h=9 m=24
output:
h=10 m=2
